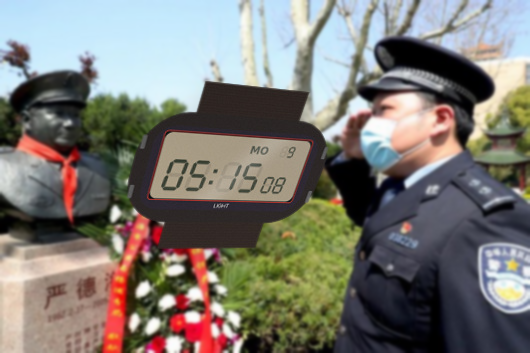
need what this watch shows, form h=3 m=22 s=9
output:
h=5 m=15 s=8
